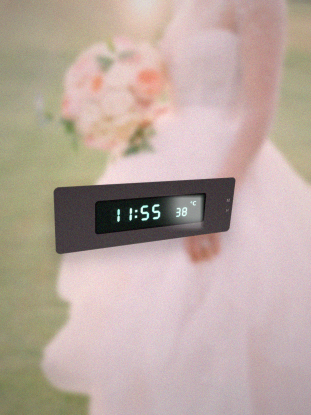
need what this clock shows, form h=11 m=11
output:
h=11 m=55
